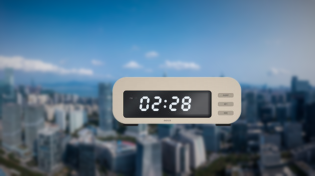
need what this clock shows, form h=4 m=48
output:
h=2 m=28
